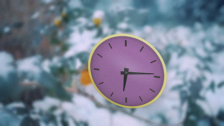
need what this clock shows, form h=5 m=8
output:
h=6 m=14
